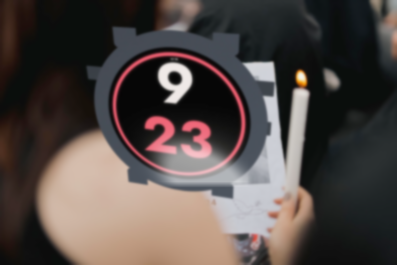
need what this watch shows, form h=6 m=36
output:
h=9 m=23
